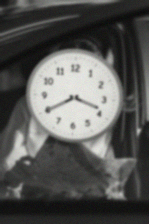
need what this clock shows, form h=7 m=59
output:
h=3 m=40
